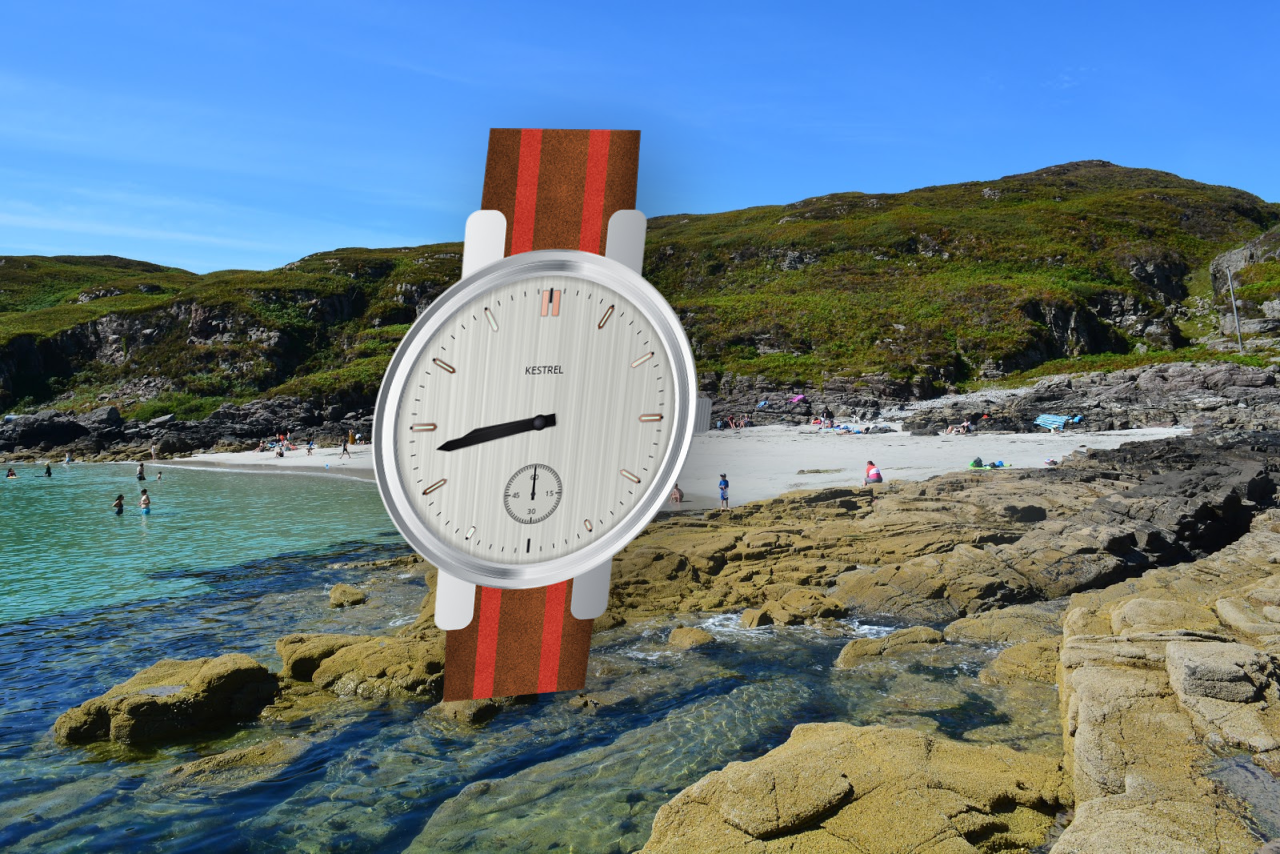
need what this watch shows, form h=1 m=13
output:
h=8 m=43
